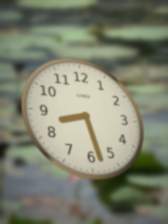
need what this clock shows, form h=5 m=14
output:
h=8 m=28
